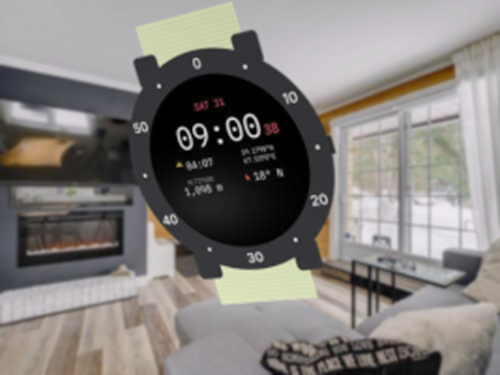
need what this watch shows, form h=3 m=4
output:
h=9 m=0
